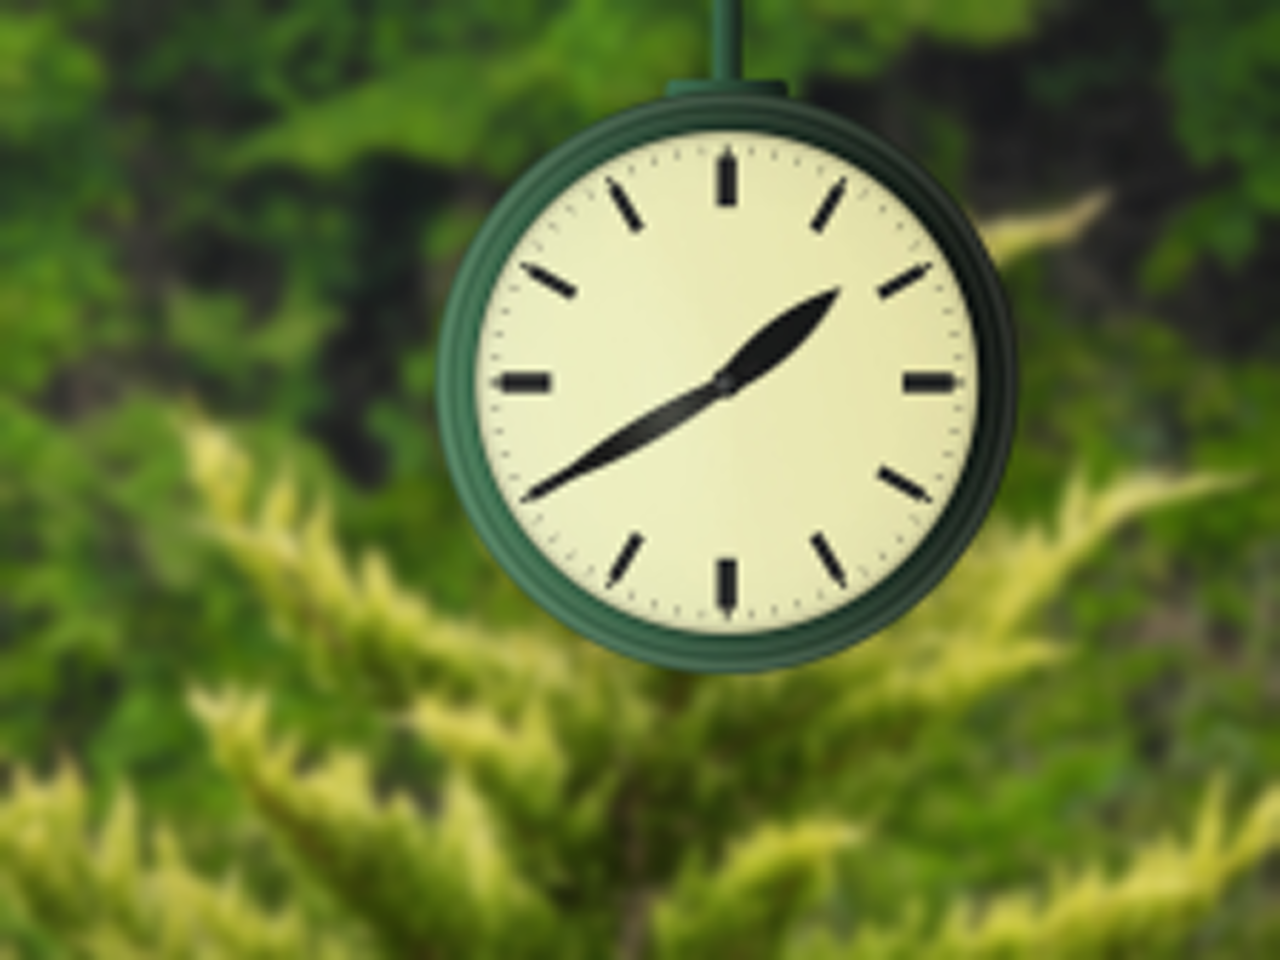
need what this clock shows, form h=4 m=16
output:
h=1 m=40
